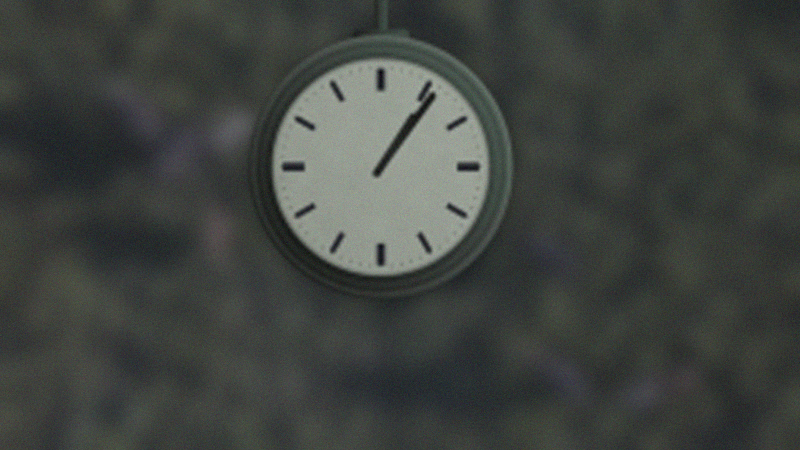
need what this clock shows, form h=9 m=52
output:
h=1 m=6
